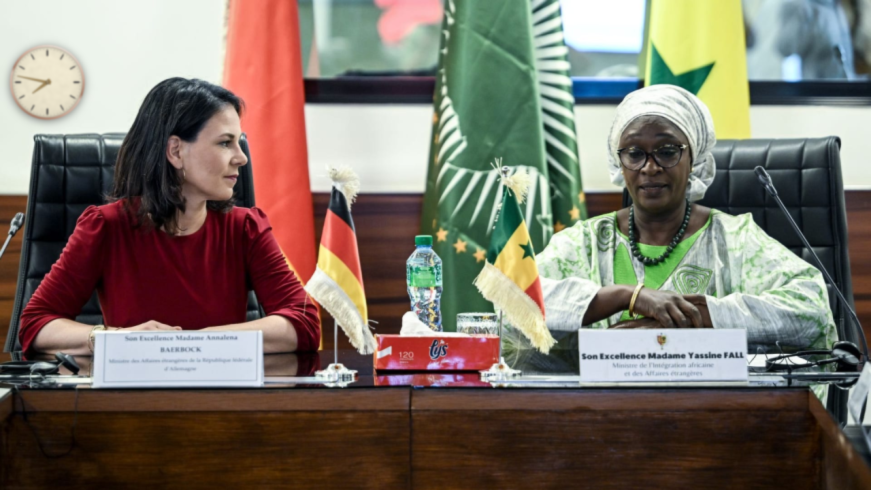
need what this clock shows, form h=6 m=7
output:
h=7 m=47
